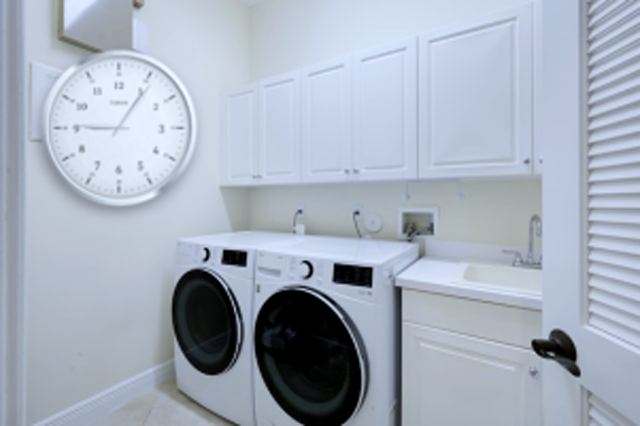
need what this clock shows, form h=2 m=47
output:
h=9 m=6
